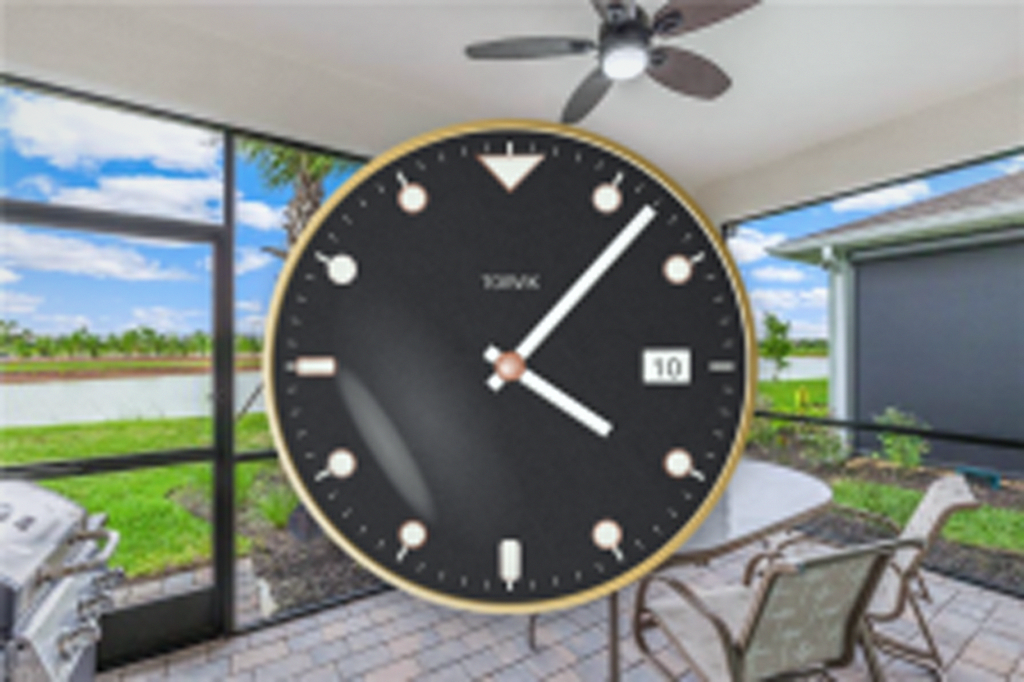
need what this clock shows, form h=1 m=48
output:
h=4 m=7
